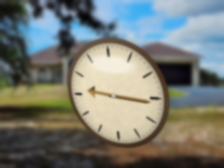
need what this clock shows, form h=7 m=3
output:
h=9 m=16
